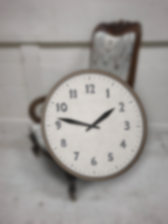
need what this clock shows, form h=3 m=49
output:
h=1 m=47
